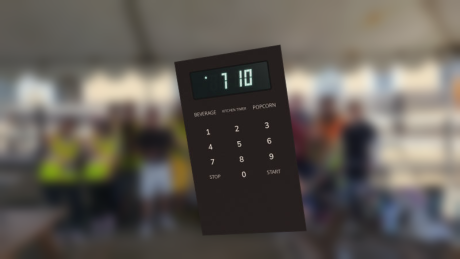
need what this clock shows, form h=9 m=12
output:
h=7 m=10
